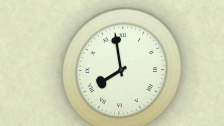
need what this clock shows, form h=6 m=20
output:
h=7 m=58
